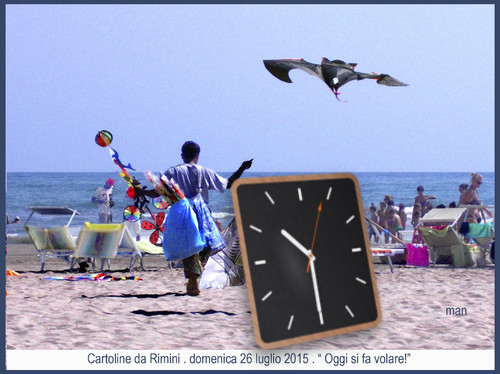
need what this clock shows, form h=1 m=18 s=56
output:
h=10 m=30 s=4
